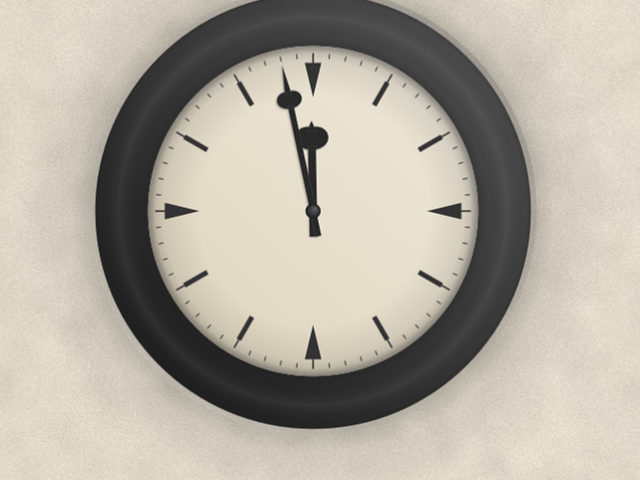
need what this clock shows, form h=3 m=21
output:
h=11 m=58
